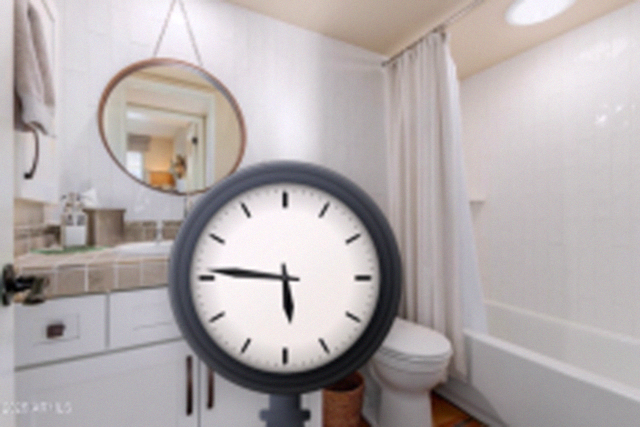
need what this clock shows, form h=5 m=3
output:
h=5 m=46
